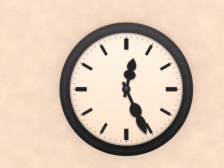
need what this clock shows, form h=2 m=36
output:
h=12 m=26
